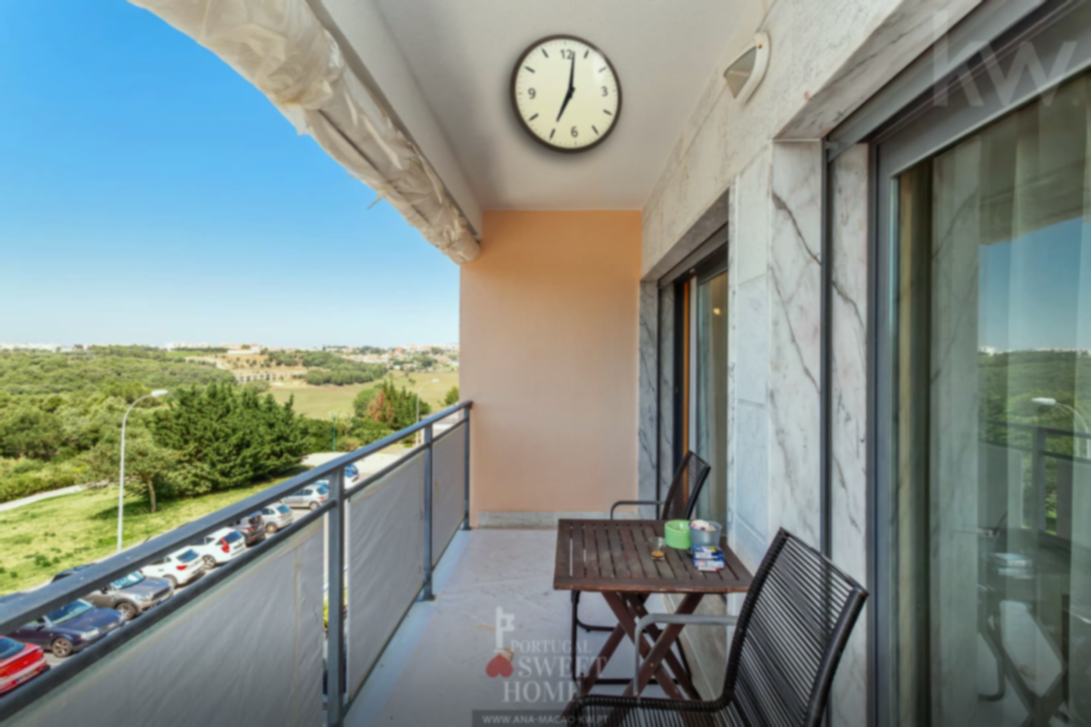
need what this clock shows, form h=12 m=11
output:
h=7 m=2
